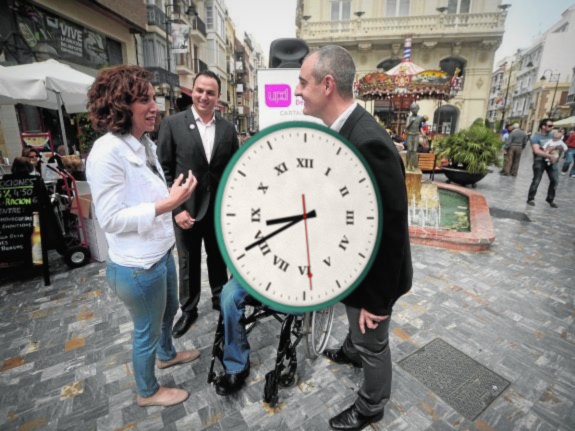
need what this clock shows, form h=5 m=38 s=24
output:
h=8 m=40 s=29
